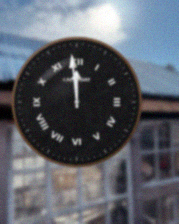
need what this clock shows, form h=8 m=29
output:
h=11 m=59
